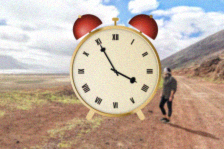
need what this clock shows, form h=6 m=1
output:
h=3 m=55
